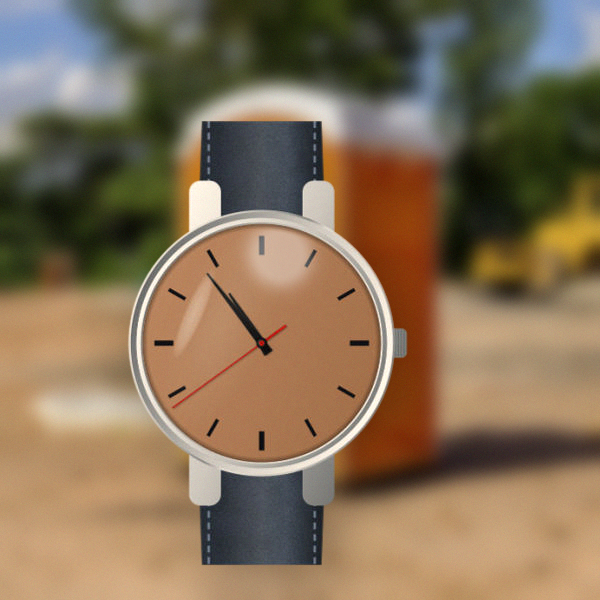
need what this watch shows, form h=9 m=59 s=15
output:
h=10 m=53 s=39
